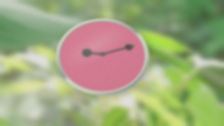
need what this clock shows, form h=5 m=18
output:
h=9 m=12
